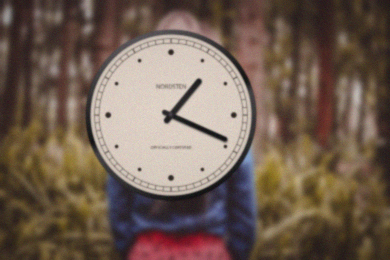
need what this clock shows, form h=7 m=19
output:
h=1 m=19
